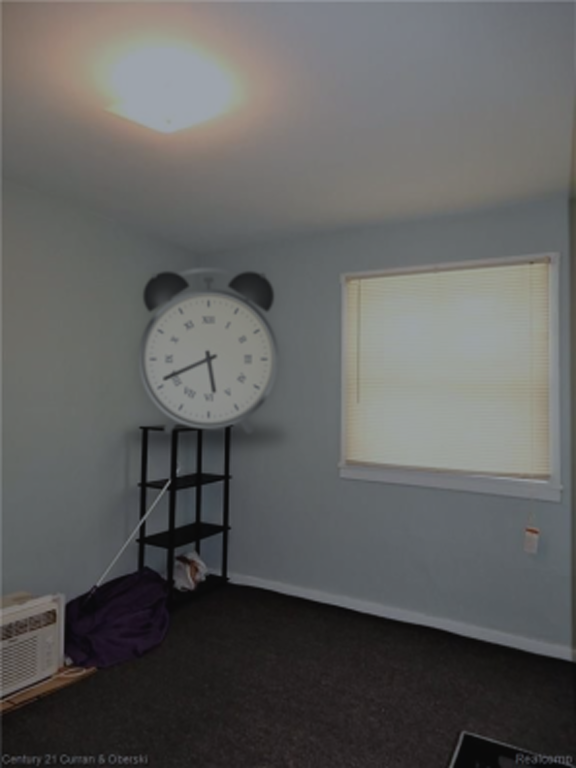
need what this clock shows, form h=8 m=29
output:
h=5 m=41
